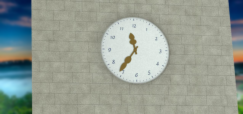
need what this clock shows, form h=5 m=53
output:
h=11 m=36
